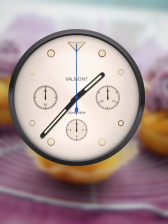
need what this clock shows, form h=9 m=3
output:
h=1 m=37
